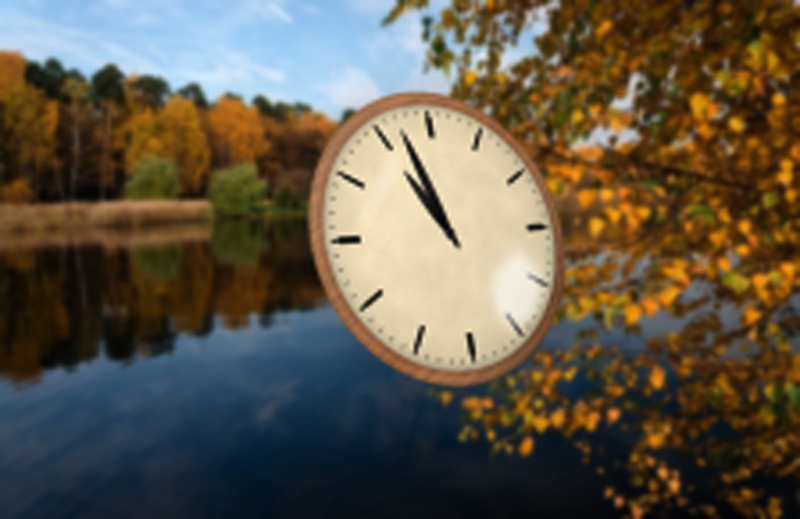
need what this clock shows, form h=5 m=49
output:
h=10 m=57
